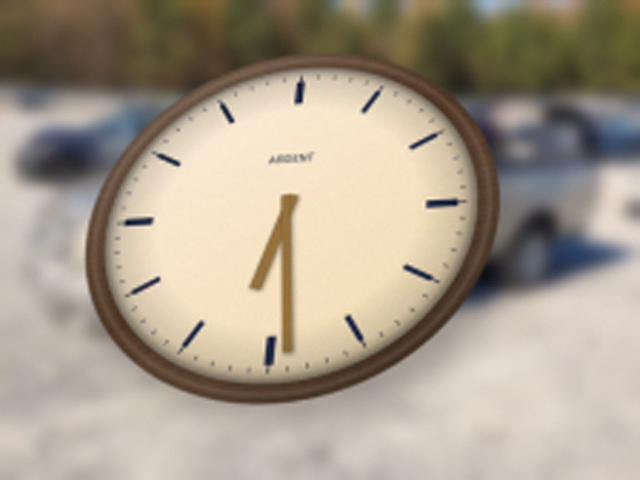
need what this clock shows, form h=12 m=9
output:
h=6 m=29
